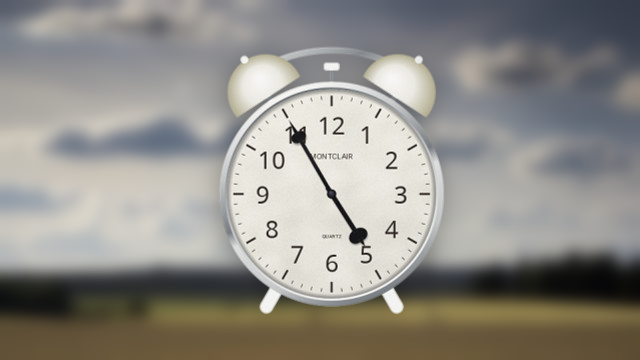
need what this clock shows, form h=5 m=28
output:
h=4 m=55
